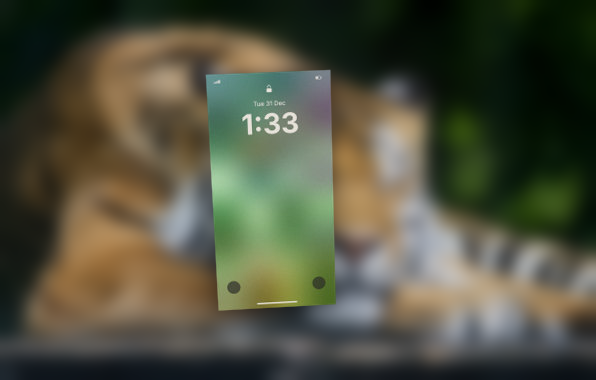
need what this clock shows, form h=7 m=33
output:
h=1 m=33
